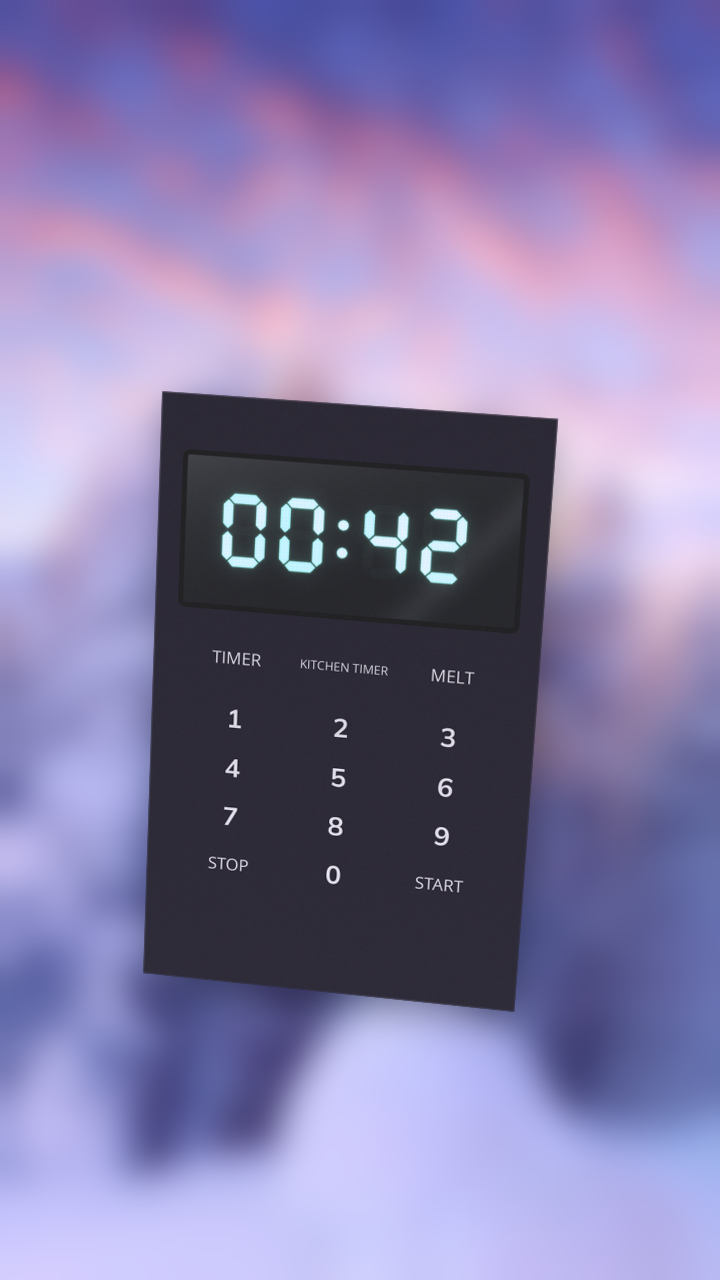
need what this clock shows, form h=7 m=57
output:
h=0 m=42
